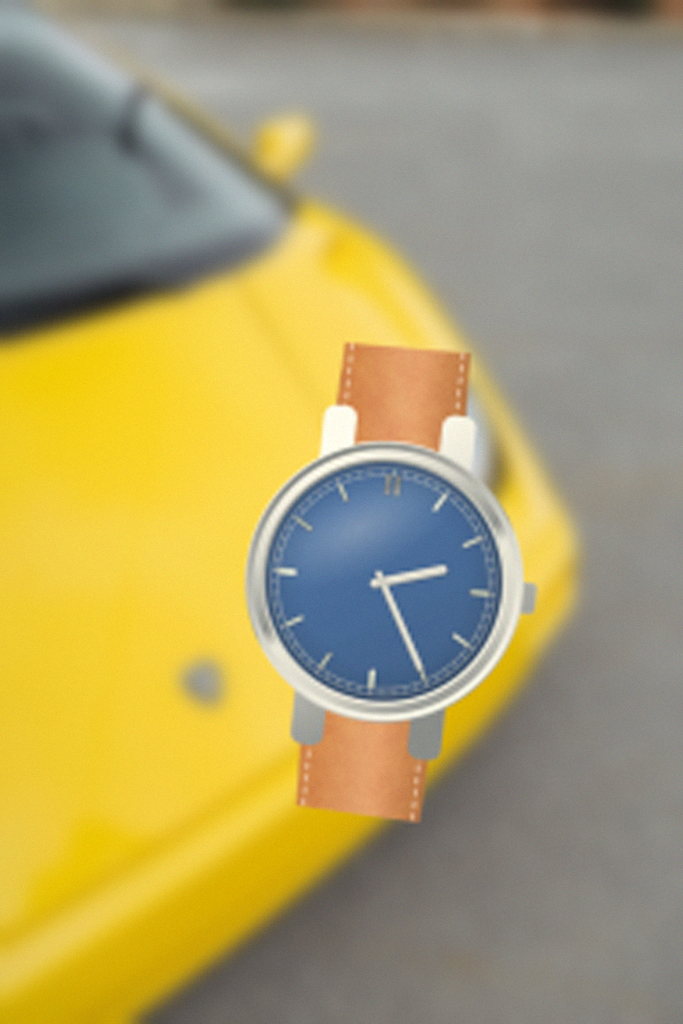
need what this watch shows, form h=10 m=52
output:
h=2 m=25
